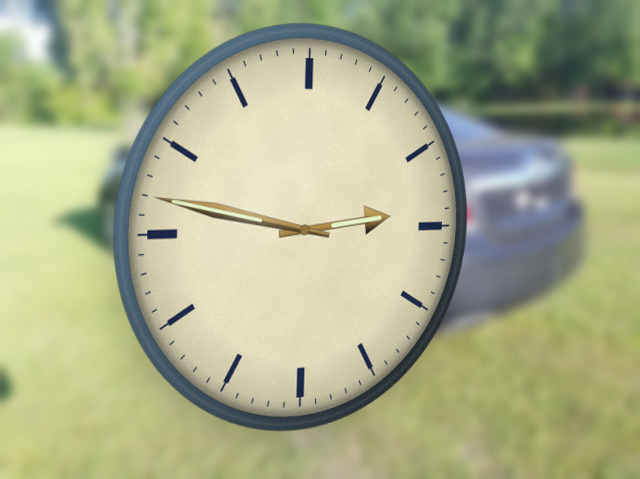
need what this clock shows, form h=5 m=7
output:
h=2 m=47
